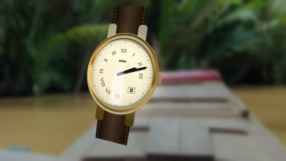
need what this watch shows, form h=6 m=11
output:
h=2 m=12
